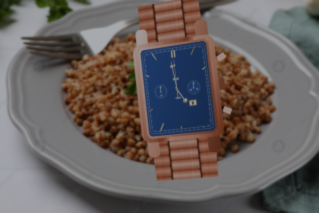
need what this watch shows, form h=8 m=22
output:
h=4 m=59
